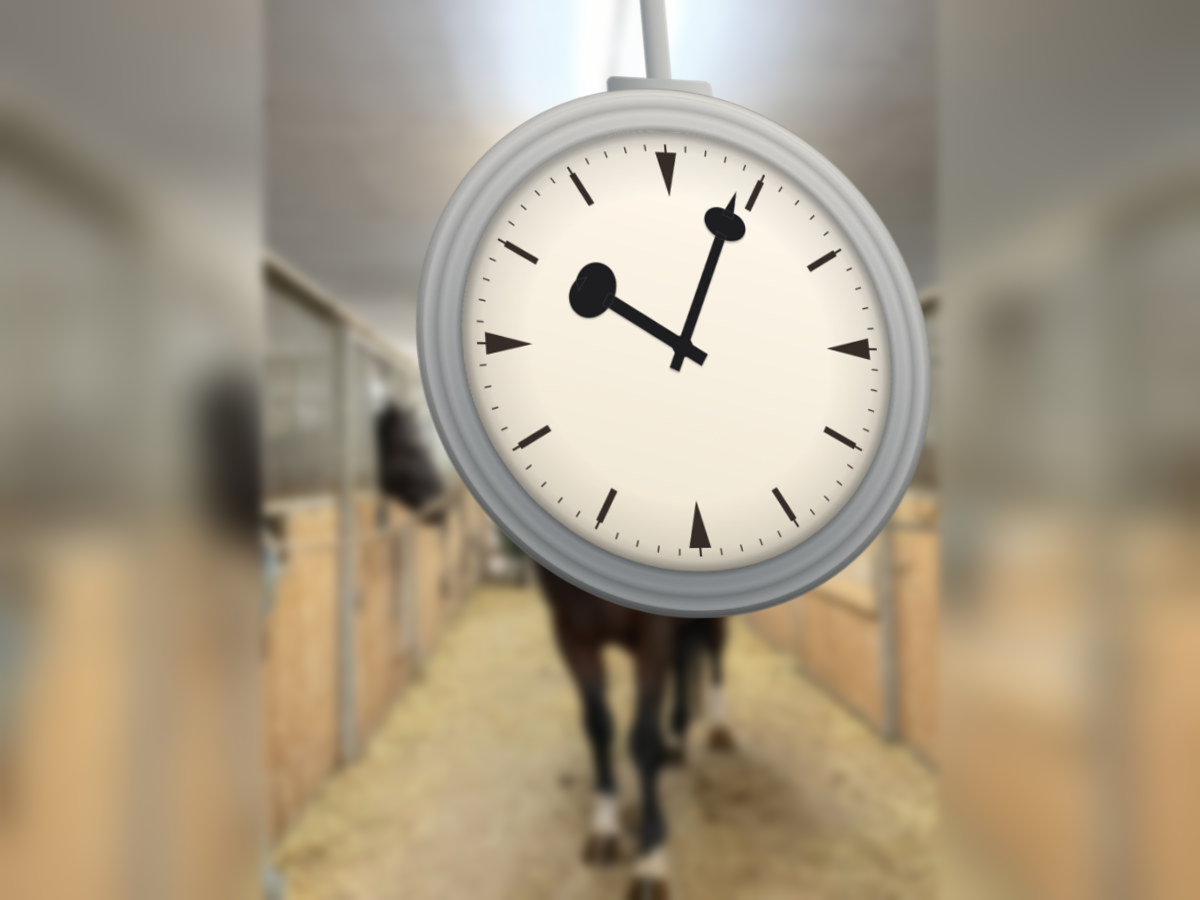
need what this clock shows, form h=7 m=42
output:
h=10 m=4
